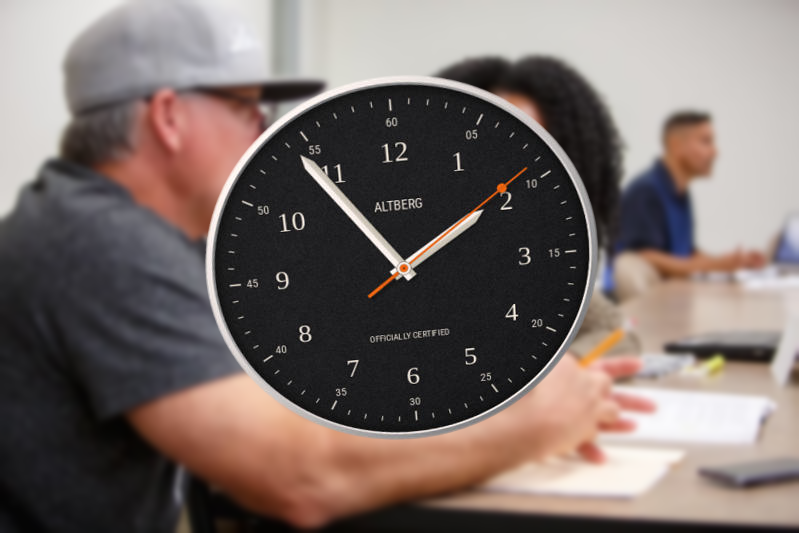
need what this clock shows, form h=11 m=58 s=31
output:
h=1 m=54 s=9
